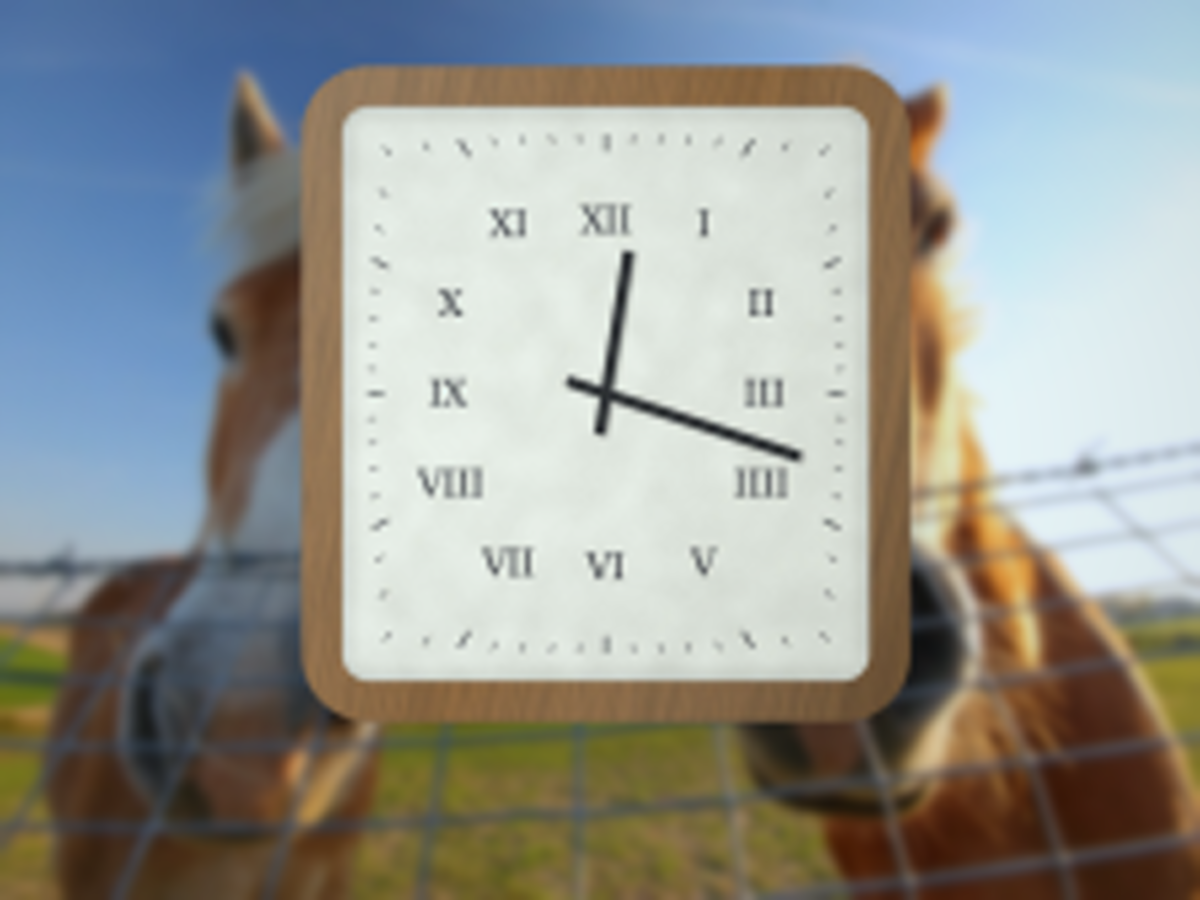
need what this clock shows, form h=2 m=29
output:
h=12 m=18
